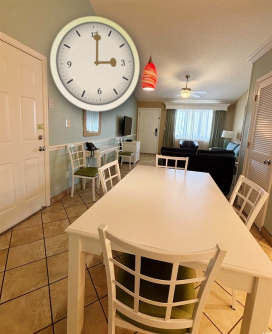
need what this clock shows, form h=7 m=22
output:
h=3 m=1
